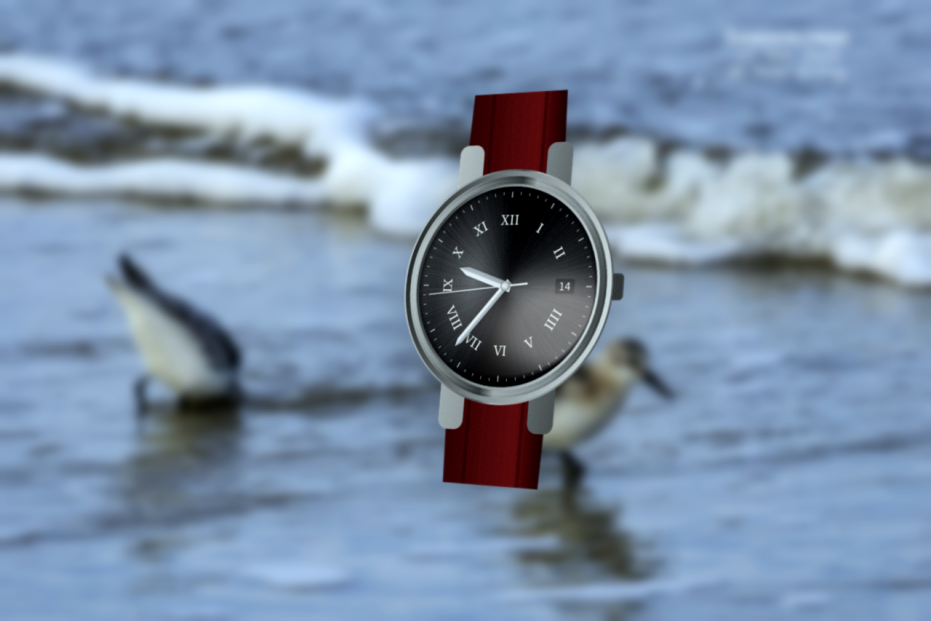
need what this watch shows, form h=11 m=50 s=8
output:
h=9 m=36 s=44
